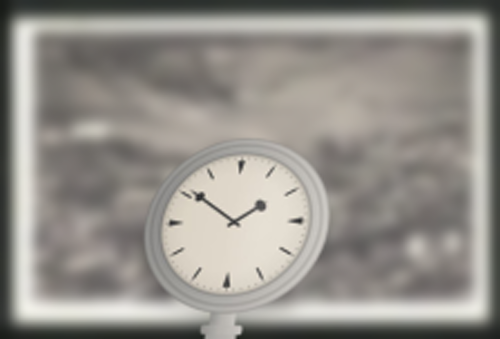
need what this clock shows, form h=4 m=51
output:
h=1 m=51
